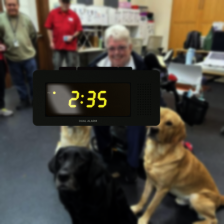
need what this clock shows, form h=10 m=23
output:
h=2 m=35
